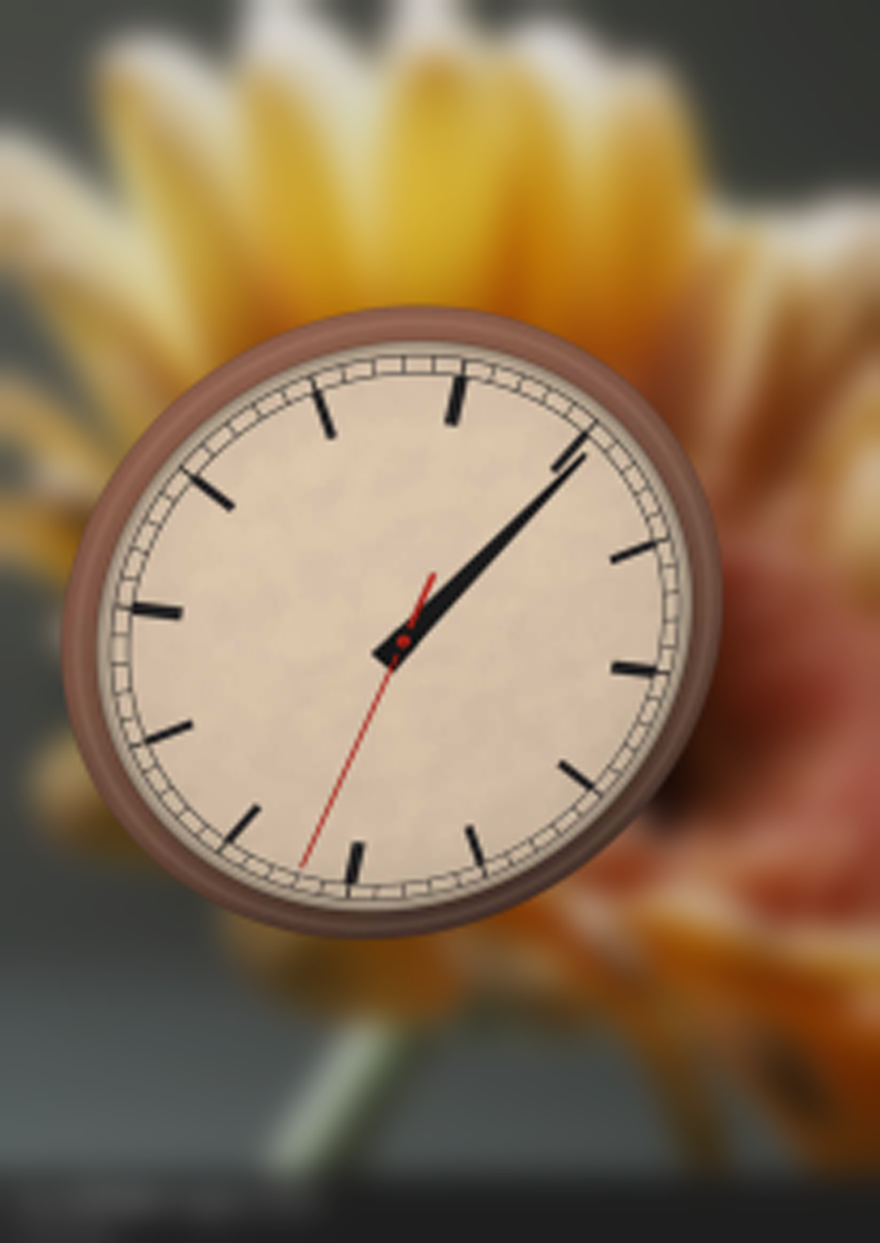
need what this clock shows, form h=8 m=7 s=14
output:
h=1 m=5 s=32
